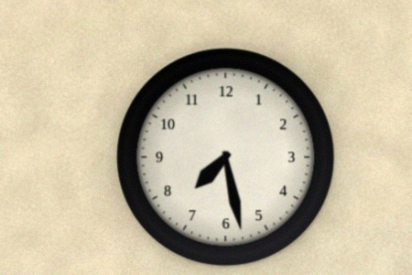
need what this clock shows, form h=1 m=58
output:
h=7 m=28
